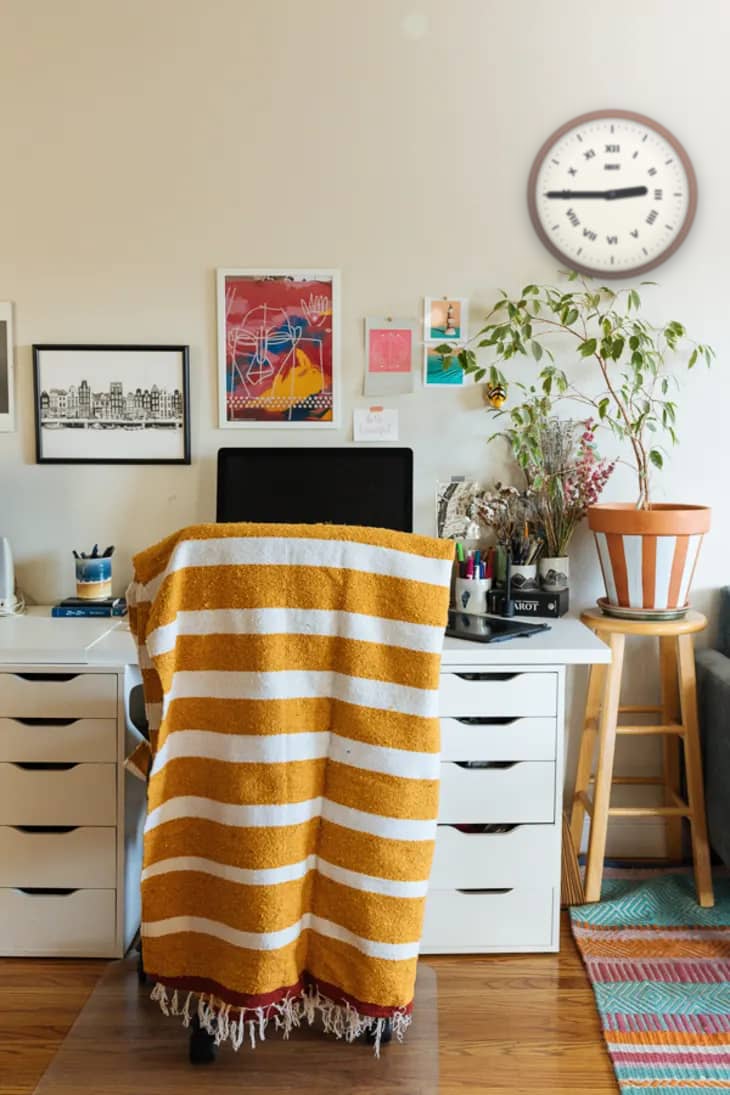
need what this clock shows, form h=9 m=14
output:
h=2 m=45
